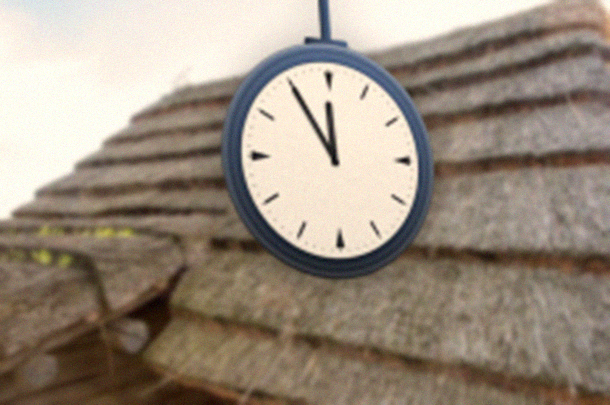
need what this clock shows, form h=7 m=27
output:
h=11 m=55
